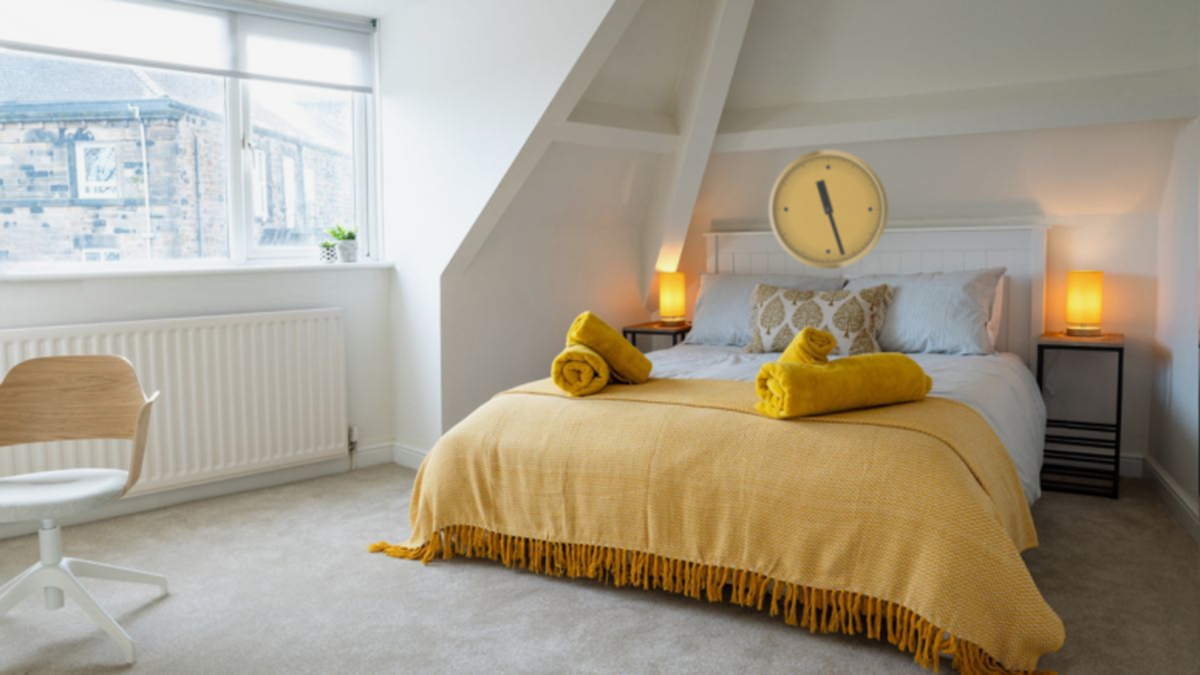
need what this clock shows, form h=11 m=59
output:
h=11 m=27
